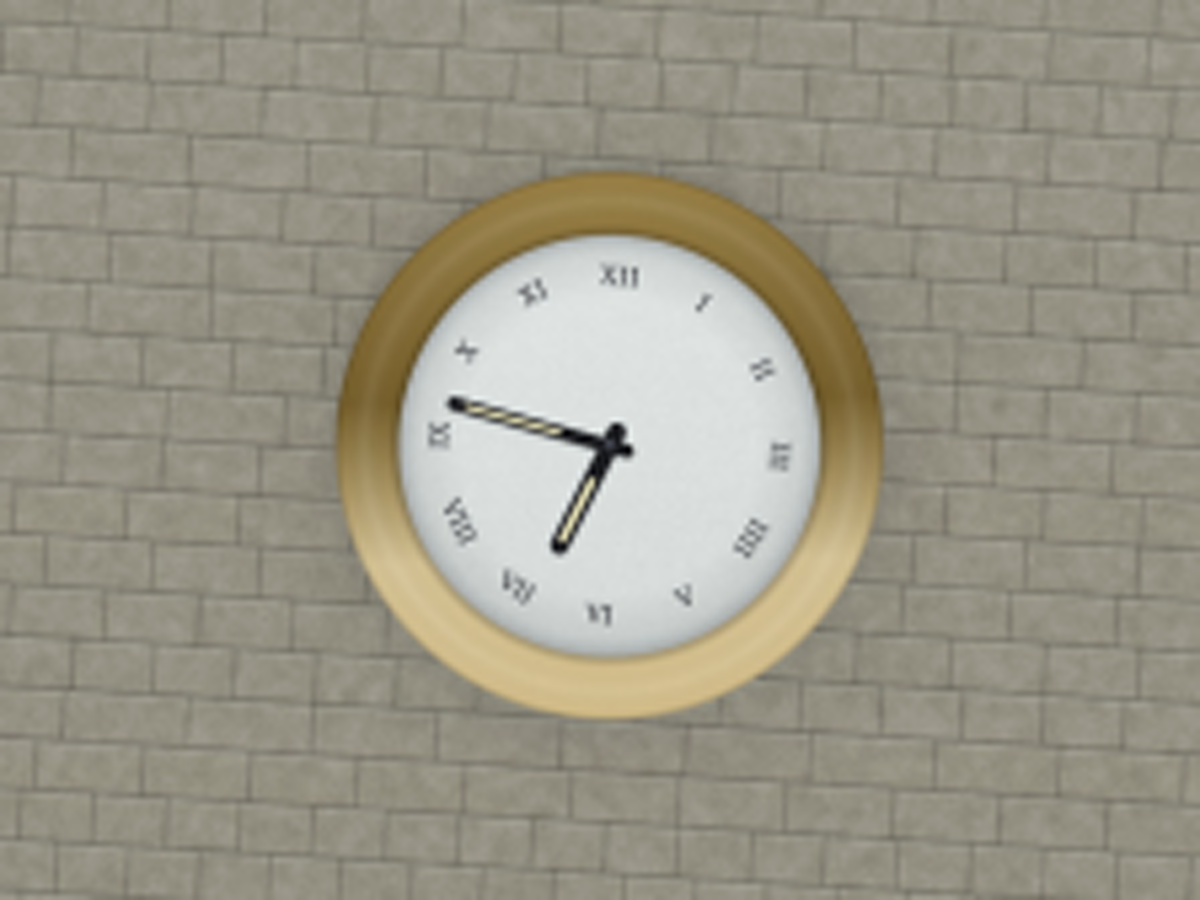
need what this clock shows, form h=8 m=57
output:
h=6 m=47
